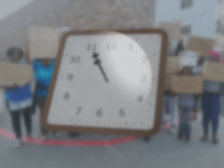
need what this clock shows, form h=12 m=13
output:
h=10 m=55
